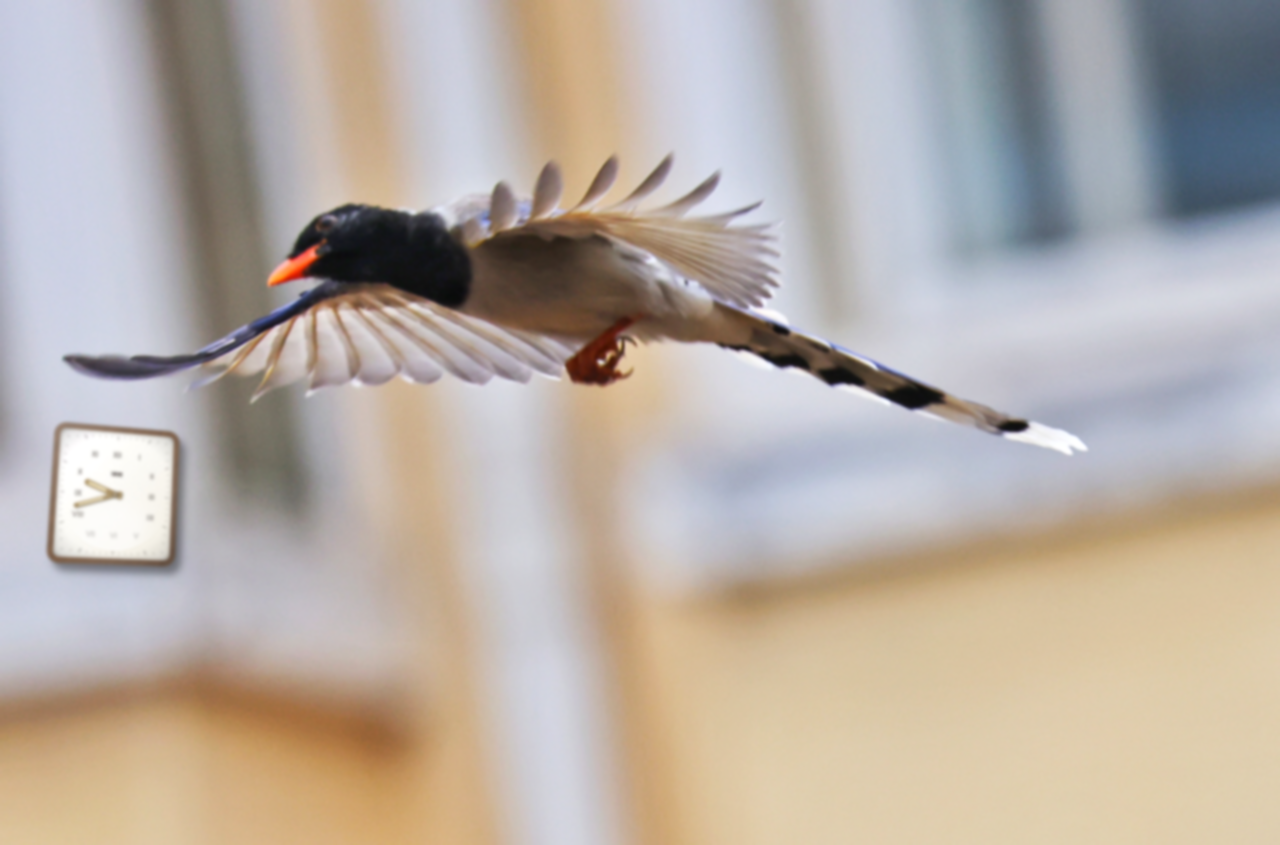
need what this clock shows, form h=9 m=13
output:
h=9 m=42
